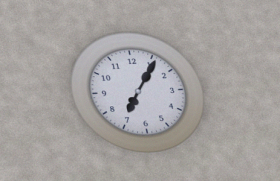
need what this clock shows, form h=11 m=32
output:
h=7 m=6
